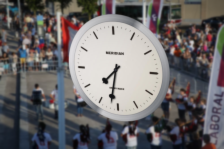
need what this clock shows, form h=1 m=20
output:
h=7 m=32
